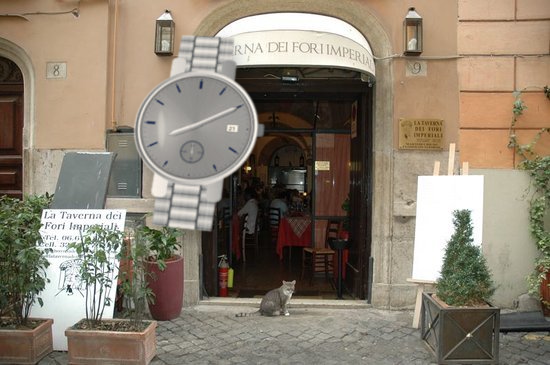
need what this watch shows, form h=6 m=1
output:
h=8 m=10
